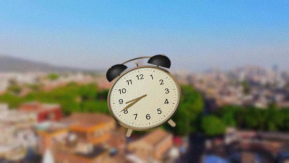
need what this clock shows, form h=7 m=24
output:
h=8 m=41
